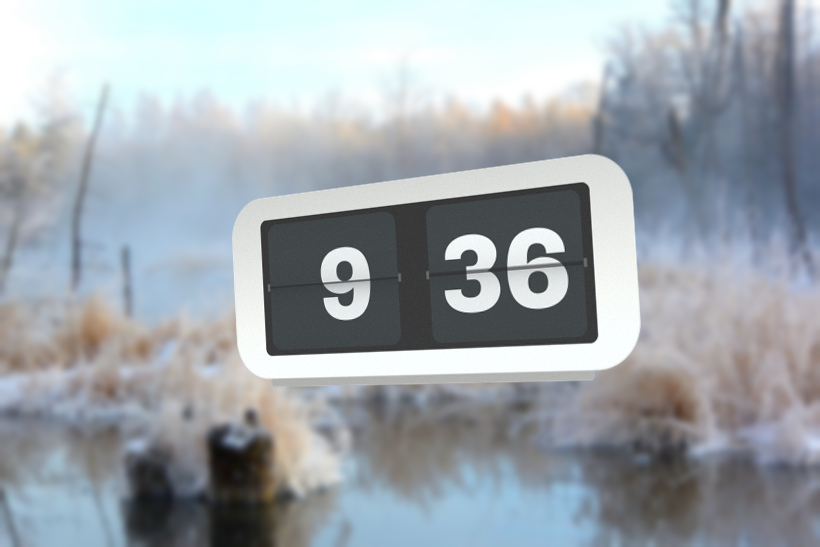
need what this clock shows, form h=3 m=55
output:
h=9 m=36
